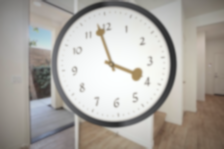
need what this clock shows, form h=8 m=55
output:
h=3 m=58
